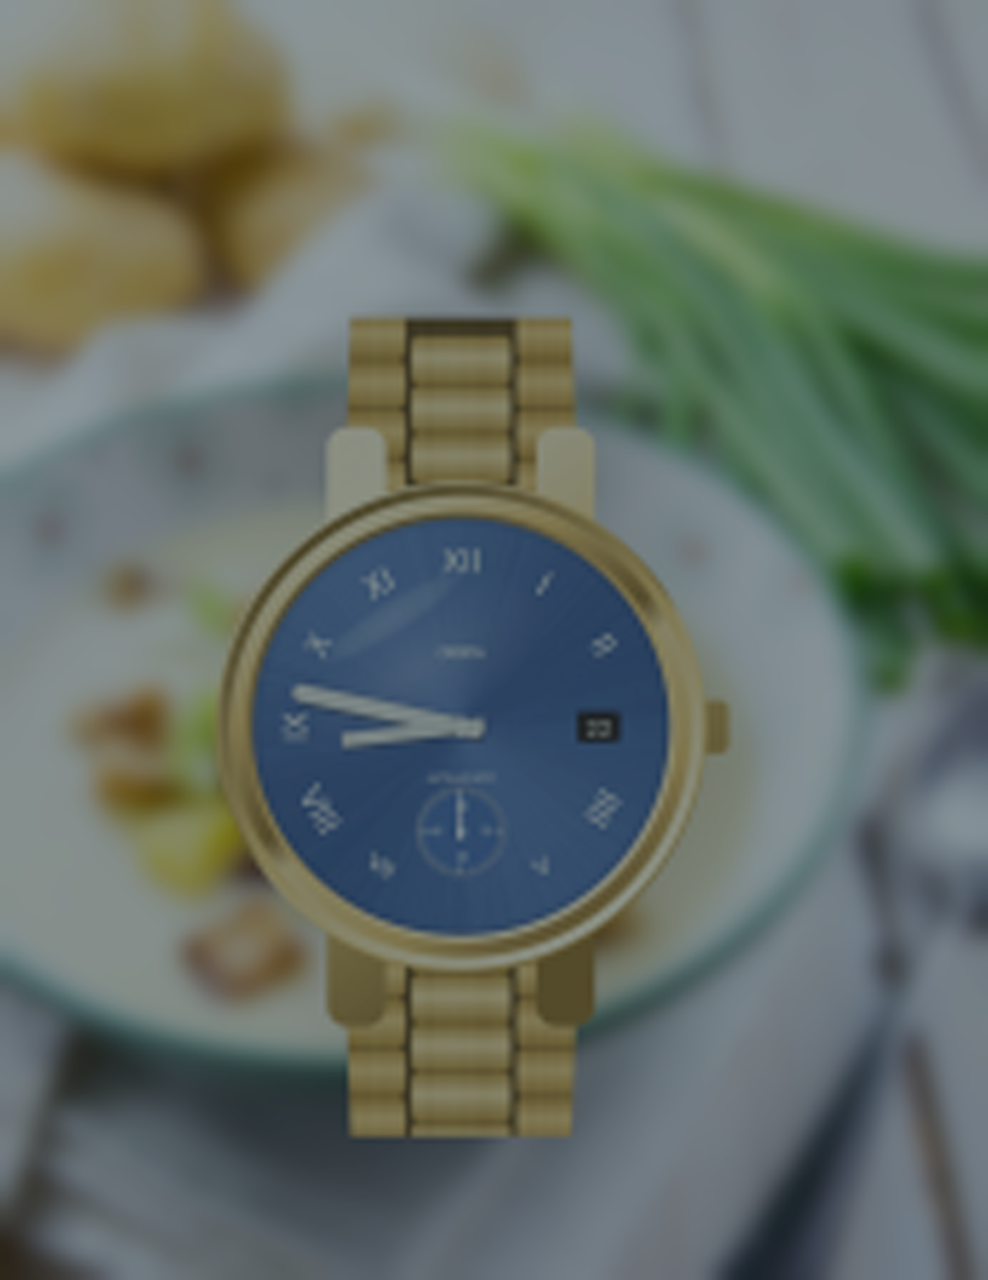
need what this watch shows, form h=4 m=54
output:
h=8 m=47
